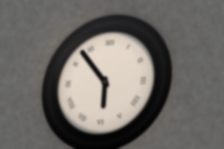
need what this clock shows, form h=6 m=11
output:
h=5 m=53
